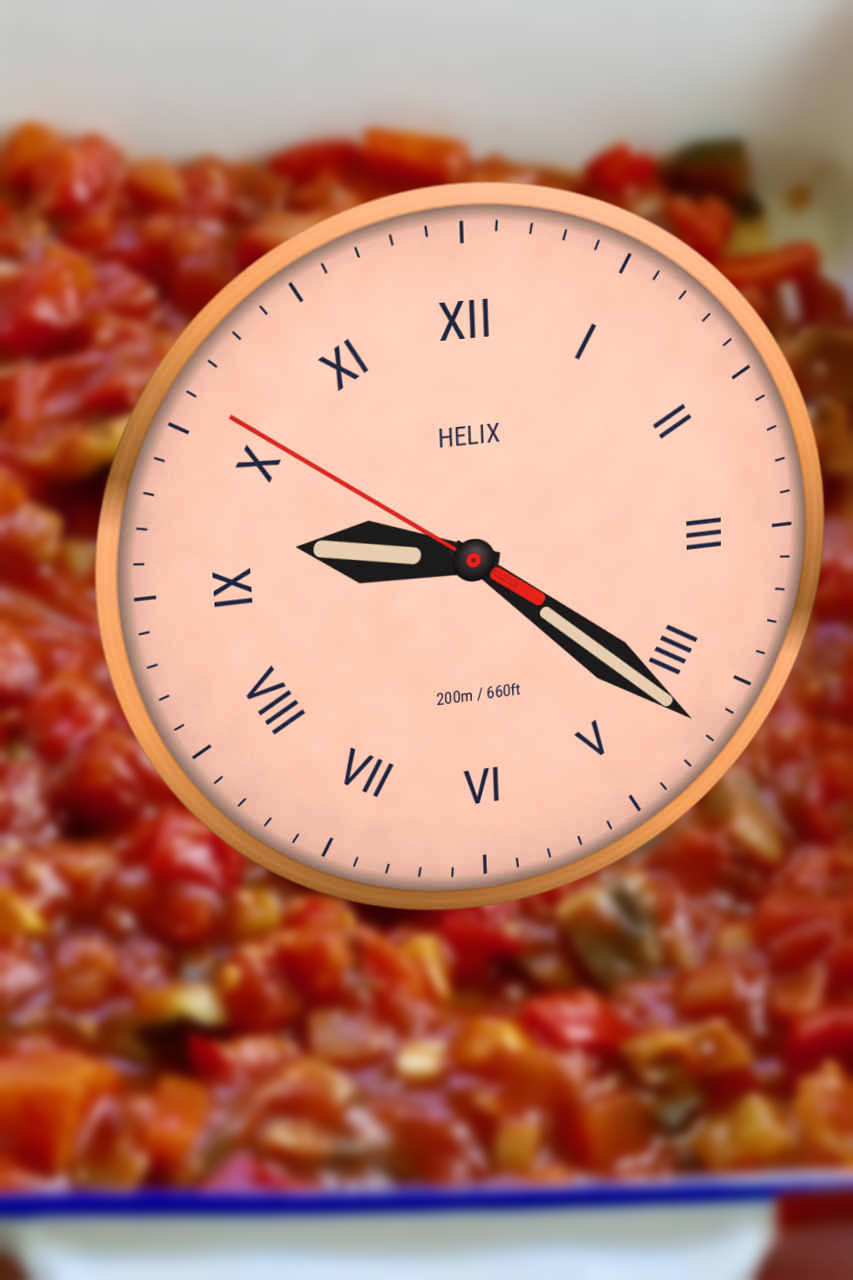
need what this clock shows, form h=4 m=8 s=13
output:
h=9 m=21 s=51
